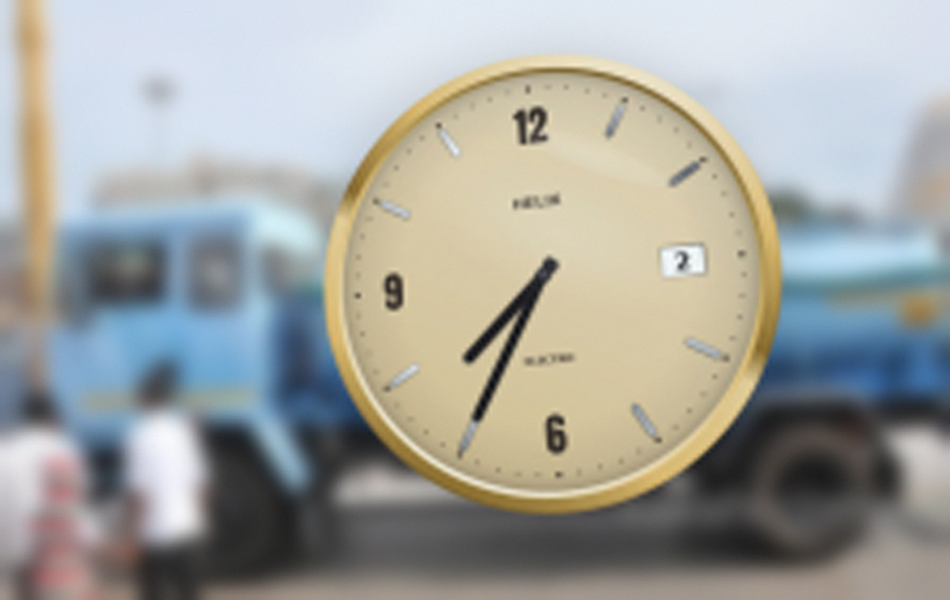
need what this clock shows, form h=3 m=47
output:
h=7 m=35
